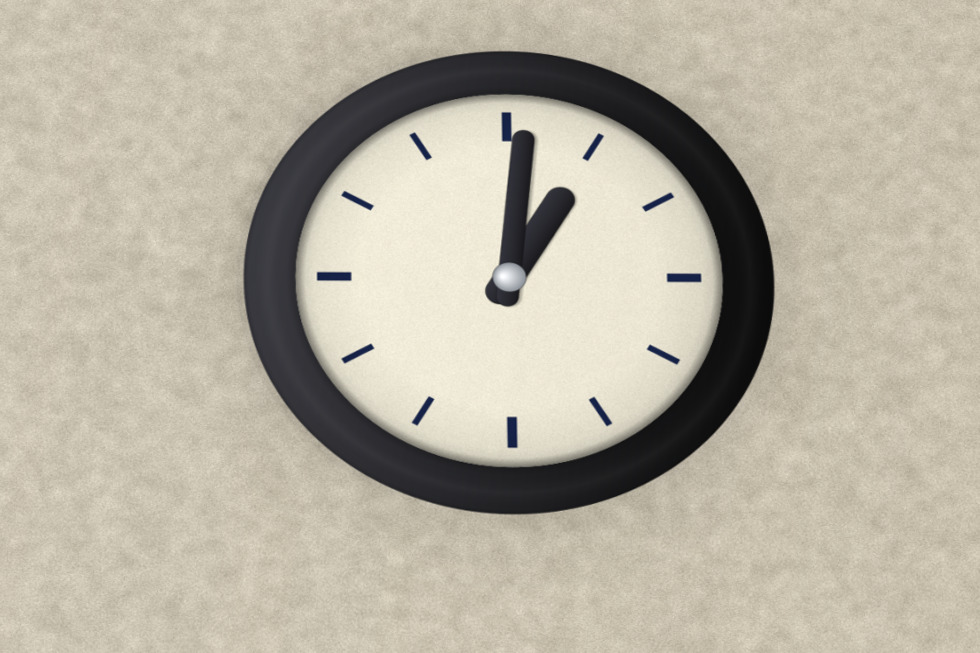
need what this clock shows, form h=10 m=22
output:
h=1 m=1
